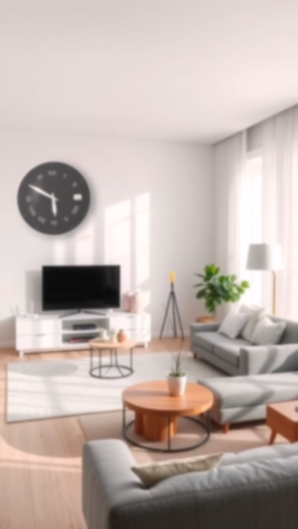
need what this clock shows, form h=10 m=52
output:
h=5 m=50
